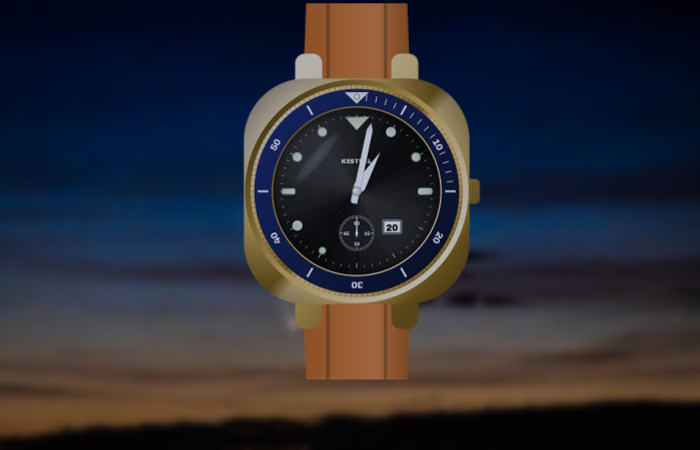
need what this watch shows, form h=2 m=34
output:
h=1 m=2
